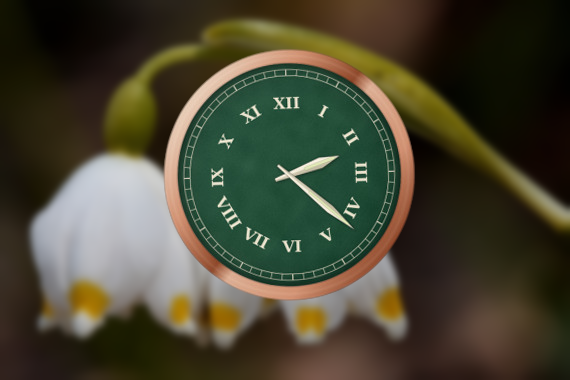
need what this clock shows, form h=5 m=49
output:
h=2 m=22
